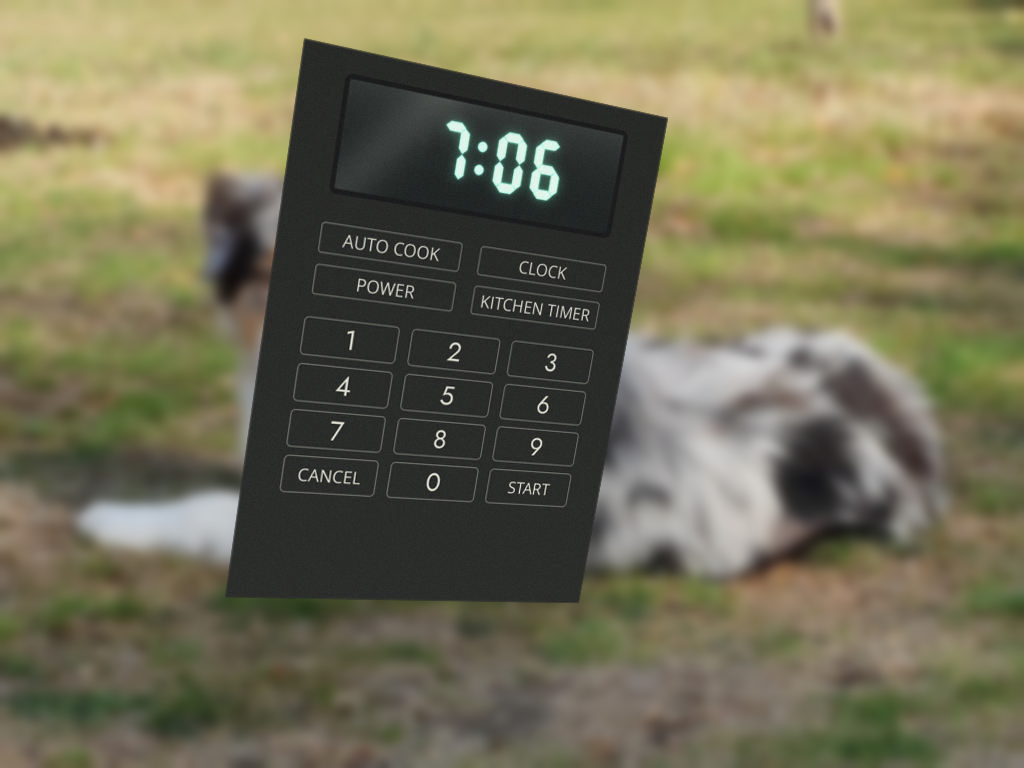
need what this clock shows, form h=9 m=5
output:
h=7 m=6
